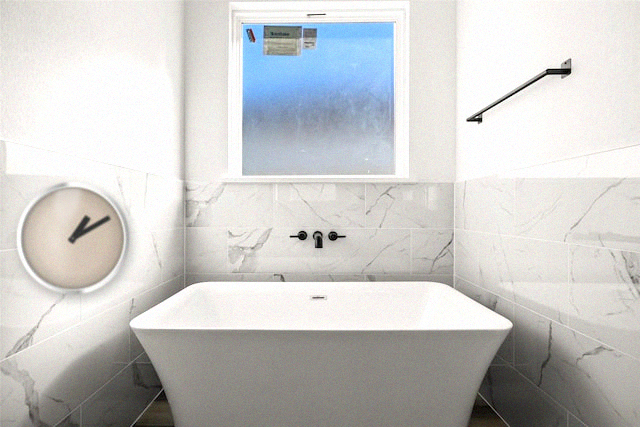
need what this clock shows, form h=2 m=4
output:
h=1 m=10
